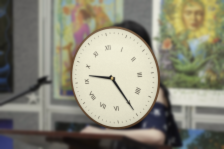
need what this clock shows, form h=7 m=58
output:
h=9 m=25
